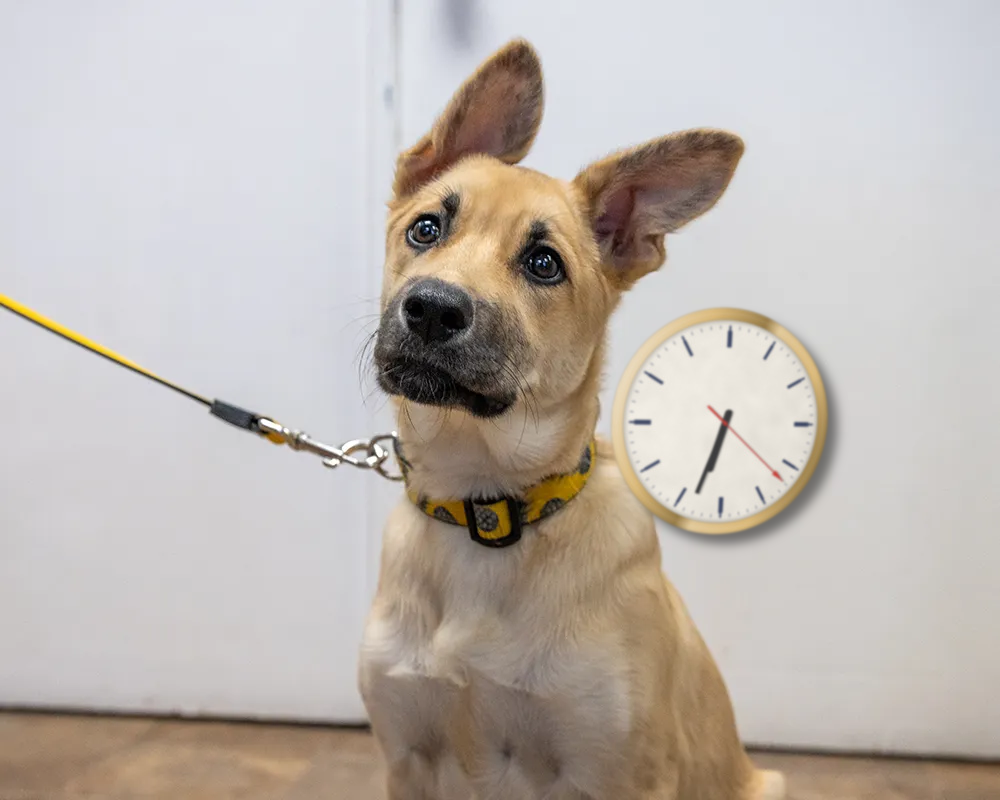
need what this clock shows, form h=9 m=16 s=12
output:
h=6 m=33 s=22
